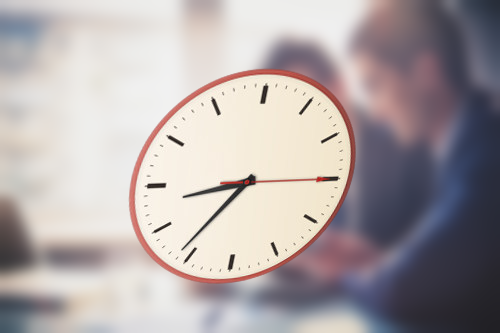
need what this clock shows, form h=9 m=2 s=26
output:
h=8 m=36 s=15
